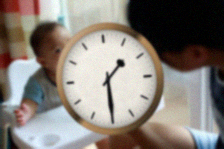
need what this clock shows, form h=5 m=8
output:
h=1 m=30
